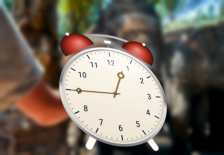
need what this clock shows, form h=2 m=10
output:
h=12 m=45
